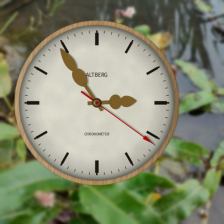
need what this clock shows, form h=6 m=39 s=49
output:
h=2 m=54 s=21
